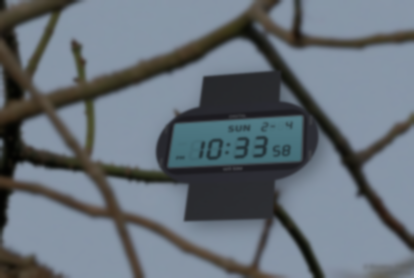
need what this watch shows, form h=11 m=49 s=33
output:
h=10 m=33 s=58
